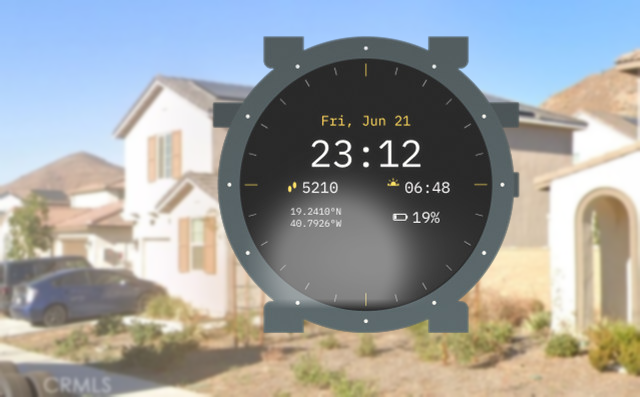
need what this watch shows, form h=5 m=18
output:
h=23 m=12
